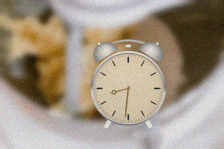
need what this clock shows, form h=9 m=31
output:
h=8 m=31
